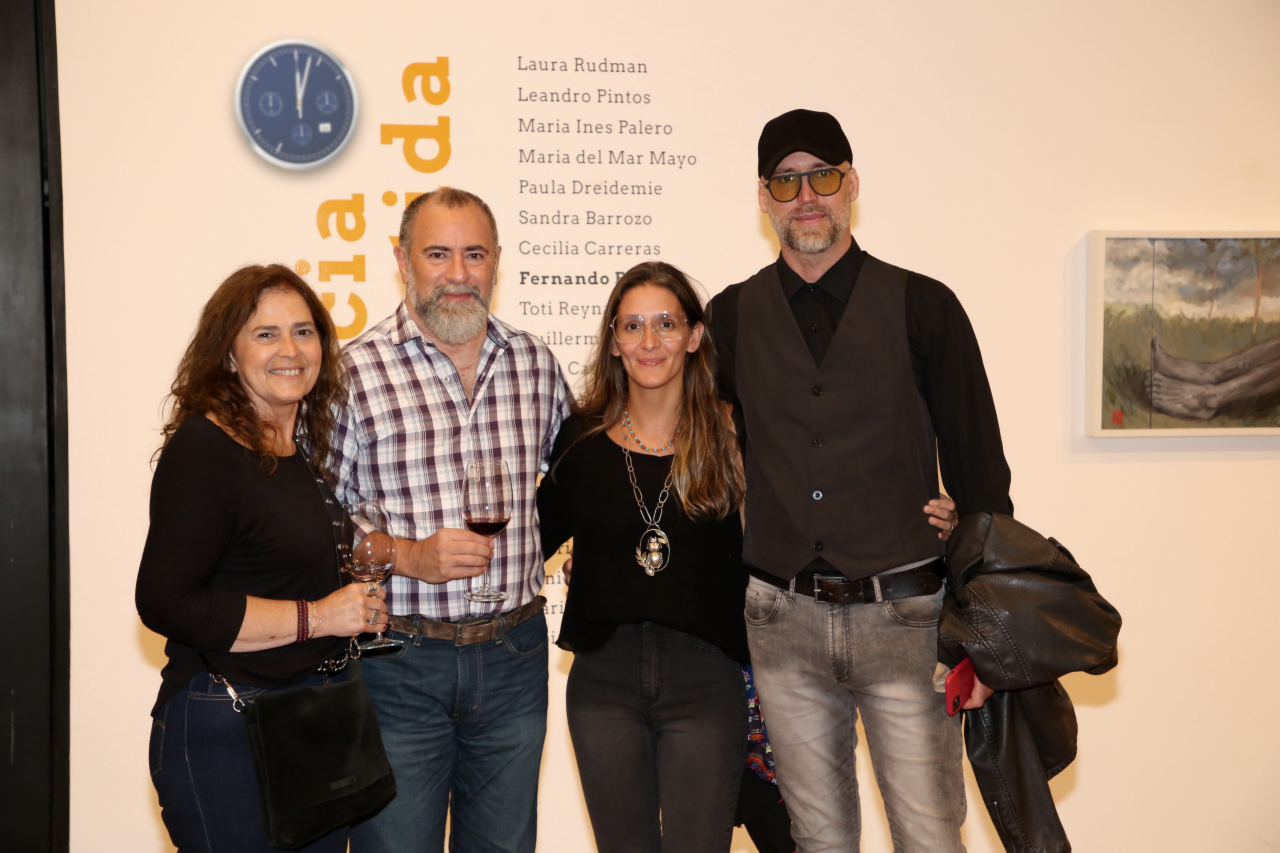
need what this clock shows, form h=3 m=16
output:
h=12 m=3
